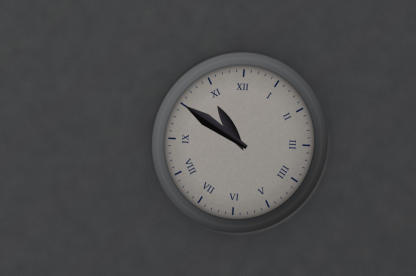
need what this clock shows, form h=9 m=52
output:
h=10 m=50
